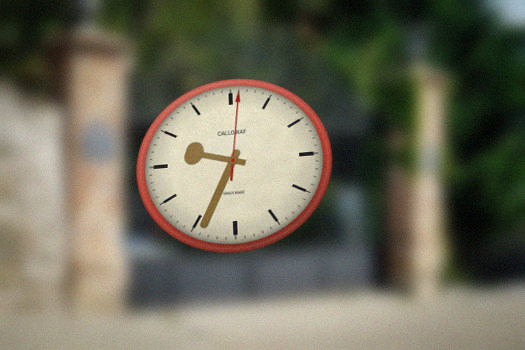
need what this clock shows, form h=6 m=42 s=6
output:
h=9 m=34 s=1
